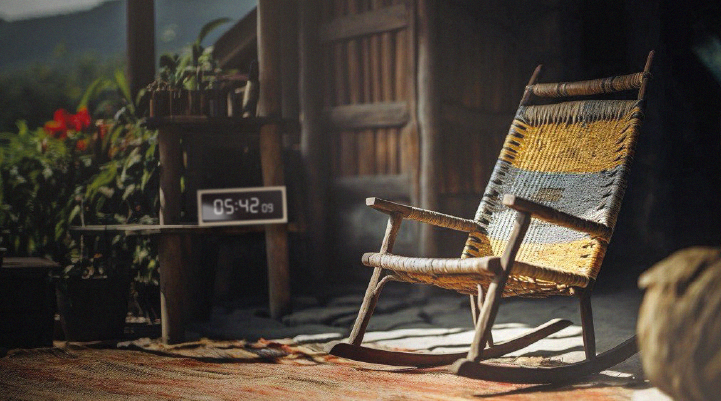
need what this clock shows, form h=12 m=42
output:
h=5 m=42
